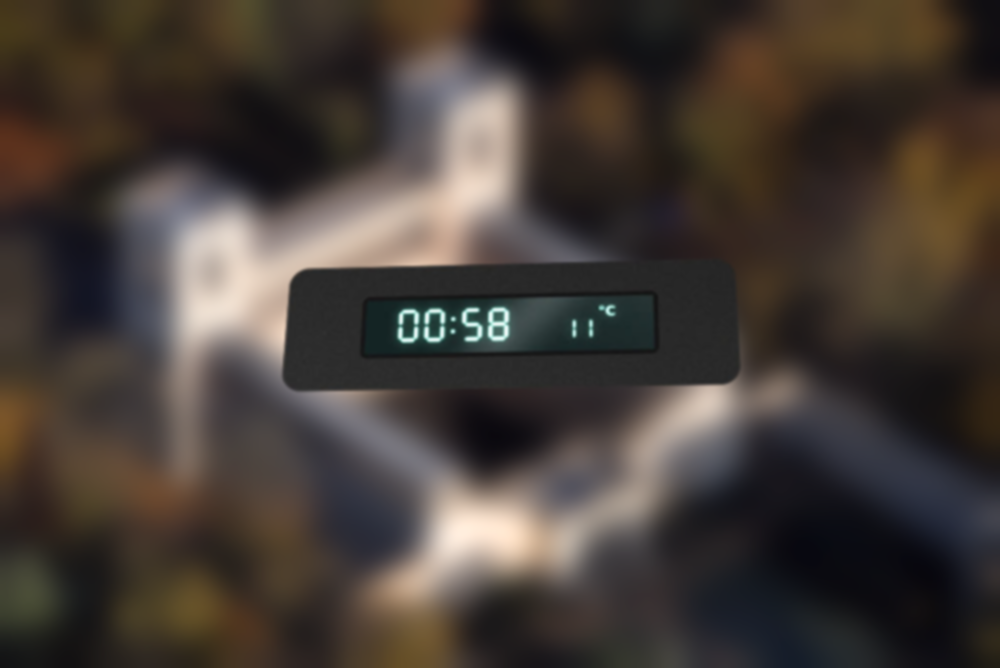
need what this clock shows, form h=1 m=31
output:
h=0 m=58
